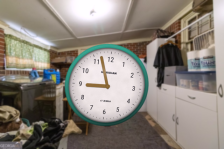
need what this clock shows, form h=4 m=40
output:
h=8 m=57
